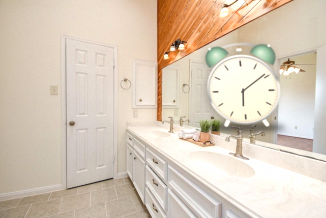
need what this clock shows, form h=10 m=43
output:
h=6 m=9
